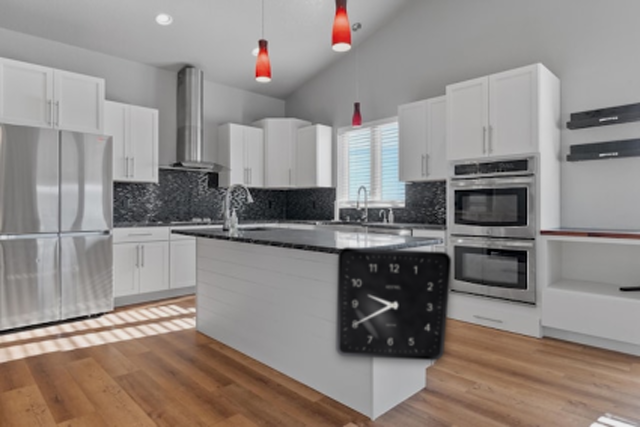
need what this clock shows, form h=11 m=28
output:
h=9 m=40
